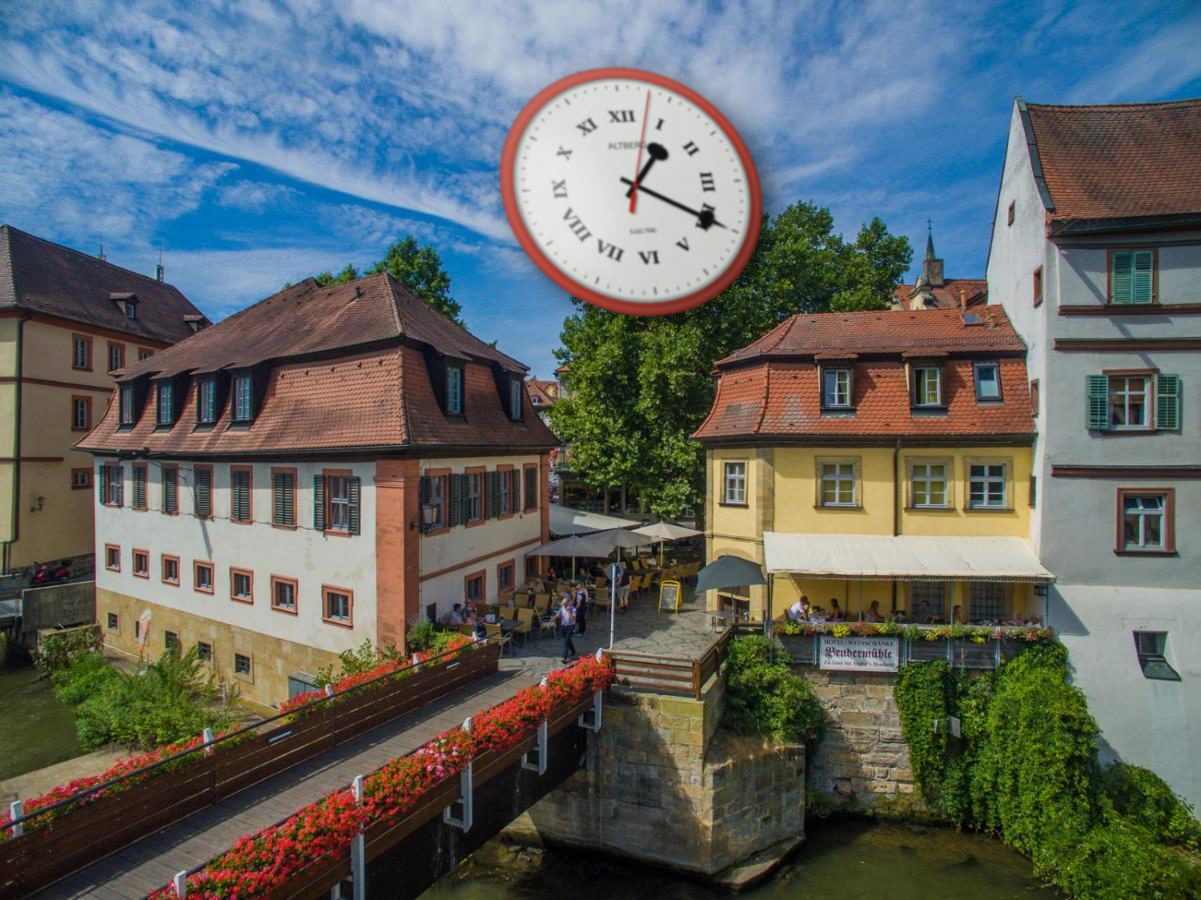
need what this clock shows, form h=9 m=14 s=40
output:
h=1 m=20 s=3
